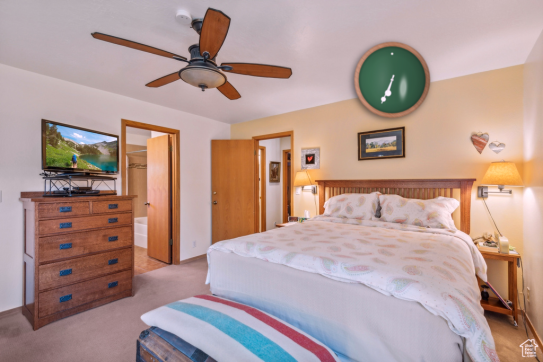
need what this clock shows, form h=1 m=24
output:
h=6 m=34
